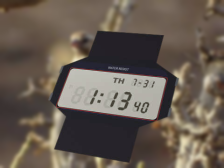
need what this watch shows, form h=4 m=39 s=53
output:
h=1 m=13 s=40
